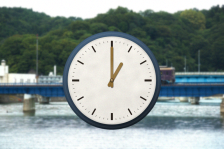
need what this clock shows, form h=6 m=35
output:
h=1 m=0
